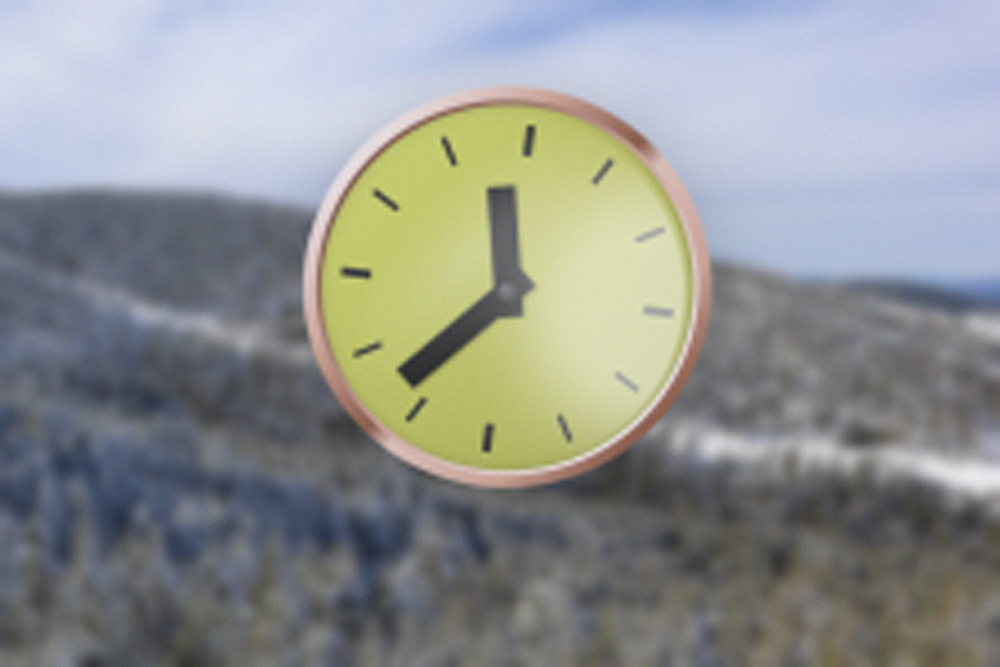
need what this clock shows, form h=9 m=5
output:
h=11 m=37
